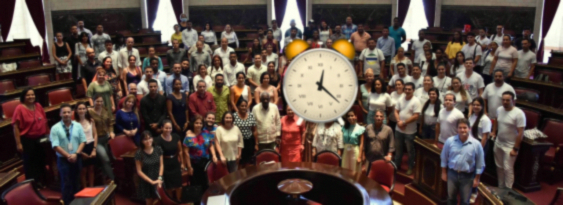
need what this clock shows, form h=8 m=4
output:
h=12 m=22
